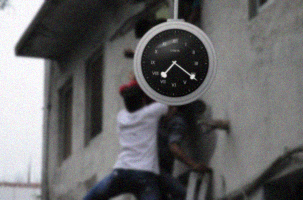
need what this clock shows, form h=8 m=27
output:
h=7 m=21
